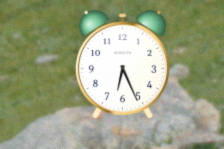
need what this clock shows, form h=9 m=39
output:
h=6 m=26
